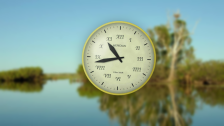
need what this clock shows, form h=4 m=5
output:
h=10 m=43
